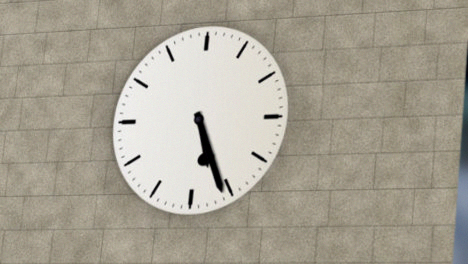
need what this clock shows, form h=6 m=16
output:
h=5 m=26
